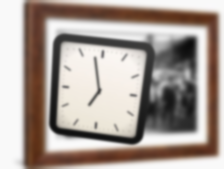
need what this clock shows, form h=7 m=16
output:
h=6 m=58
